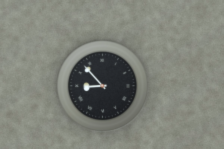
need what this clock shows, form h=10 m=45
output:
h=8 m=53
